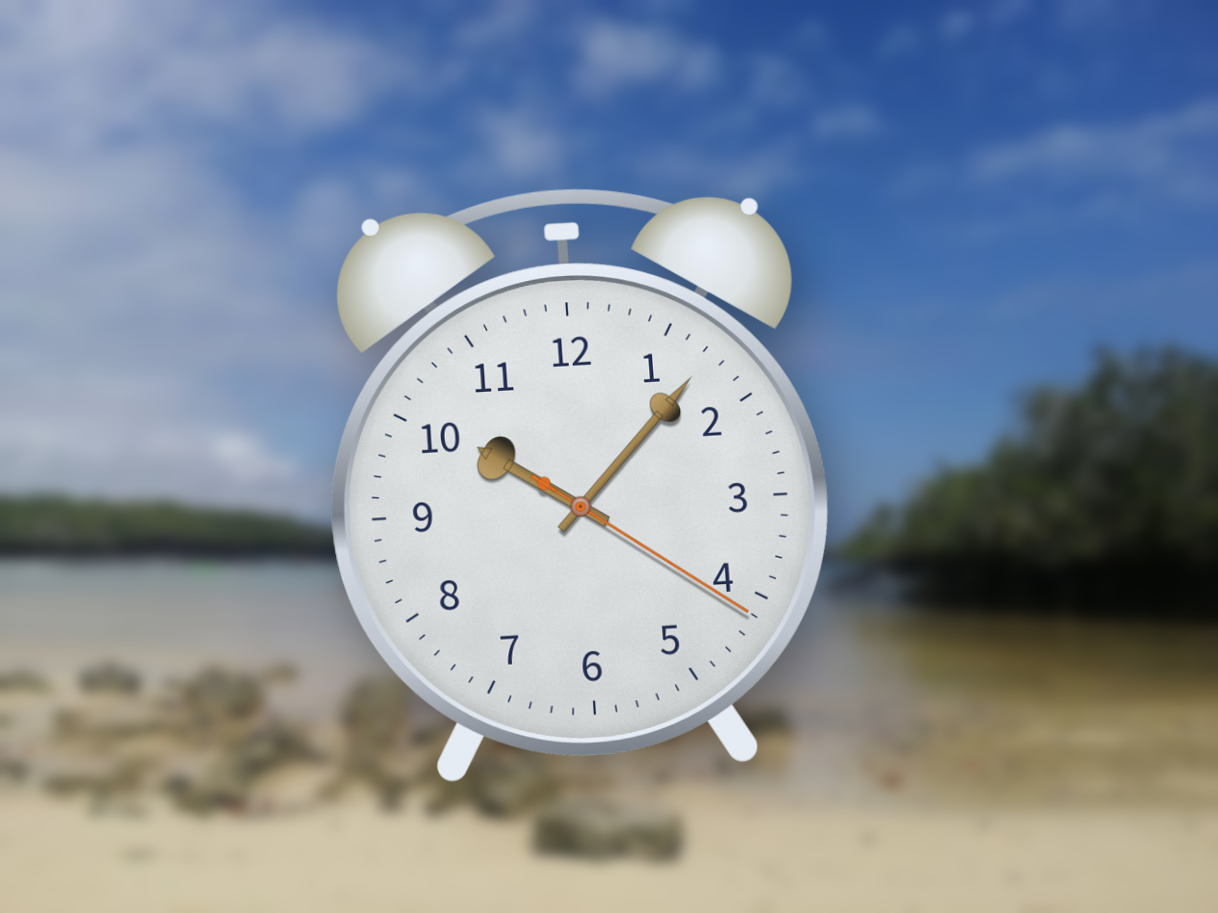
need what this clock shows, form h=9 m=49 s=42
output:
h=10 m=7 s=21
